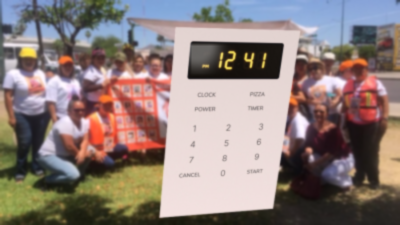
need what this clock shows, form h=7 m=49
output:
h=12 m=41
